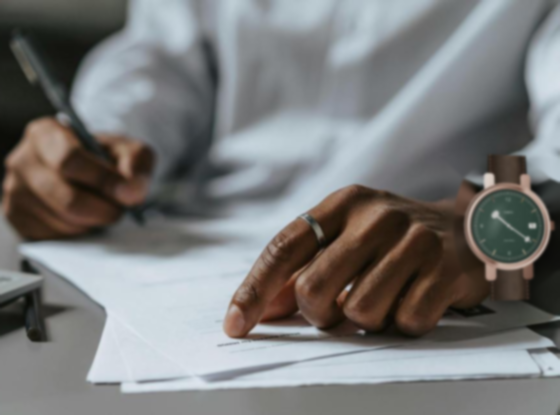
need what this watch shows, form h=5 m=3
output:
h=10 m=21
